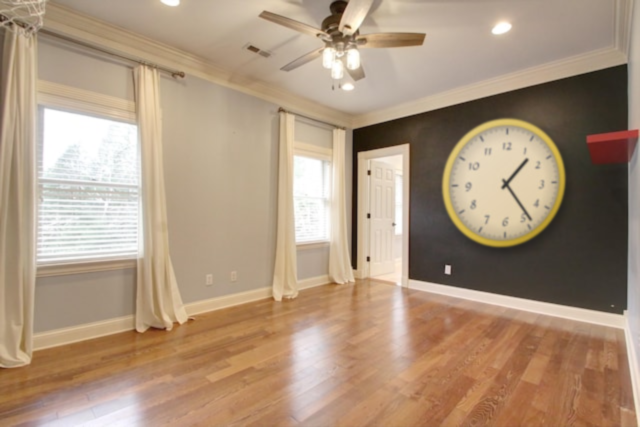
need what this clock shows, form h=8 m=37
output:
h=1 m=24
